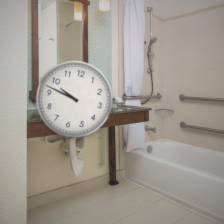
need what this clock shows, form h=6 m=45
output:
h=9 m=47
